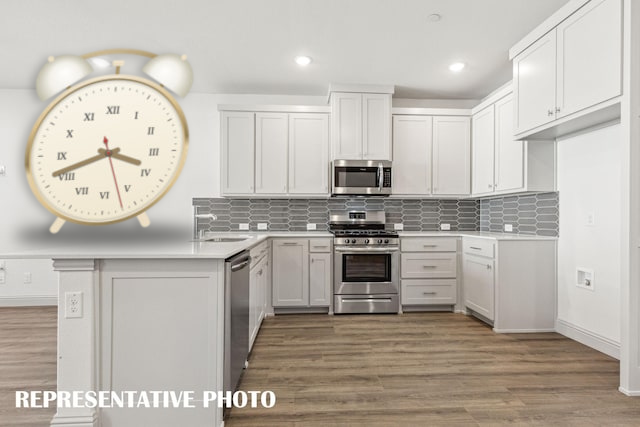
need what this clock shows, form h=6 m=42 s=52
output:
h=3 m=41 s=27
